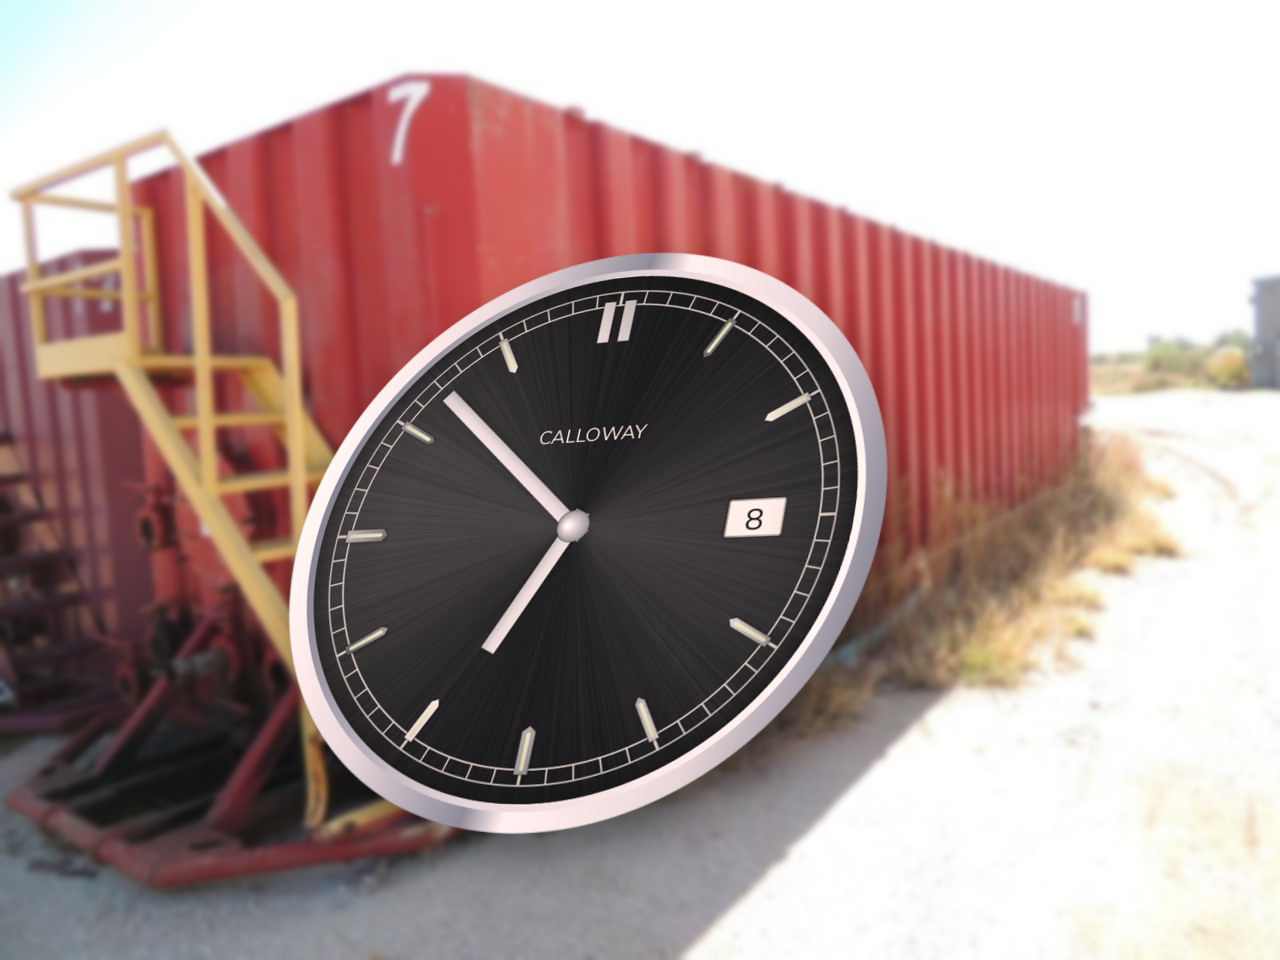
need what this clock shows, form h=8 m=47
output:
h=6 m=52
